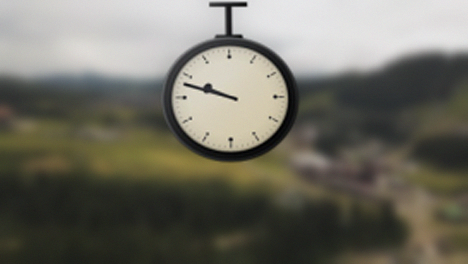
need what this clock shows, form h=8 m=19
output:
h=9 m=48
